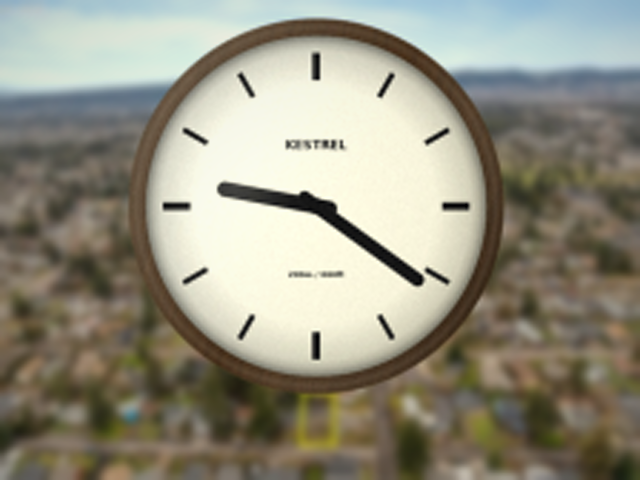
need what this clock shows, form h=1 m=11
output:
h=9 m=21
